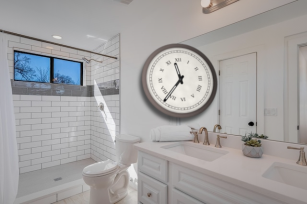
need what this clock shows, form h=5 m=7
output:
h=11 m=37
